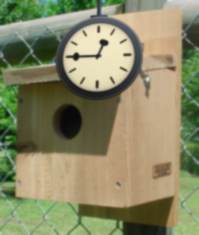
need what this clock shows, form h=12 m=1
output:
h=12 m=45
